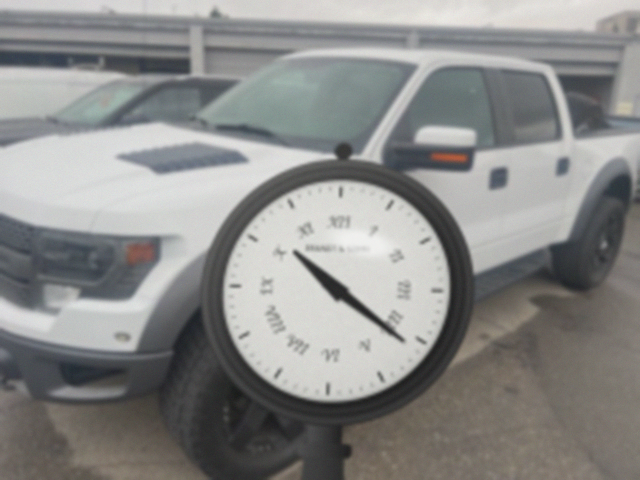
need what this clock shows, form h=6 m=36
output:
h=10 m=21
